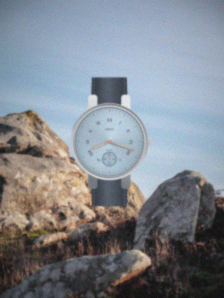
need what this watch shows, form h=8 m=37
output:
h=8 m=18
